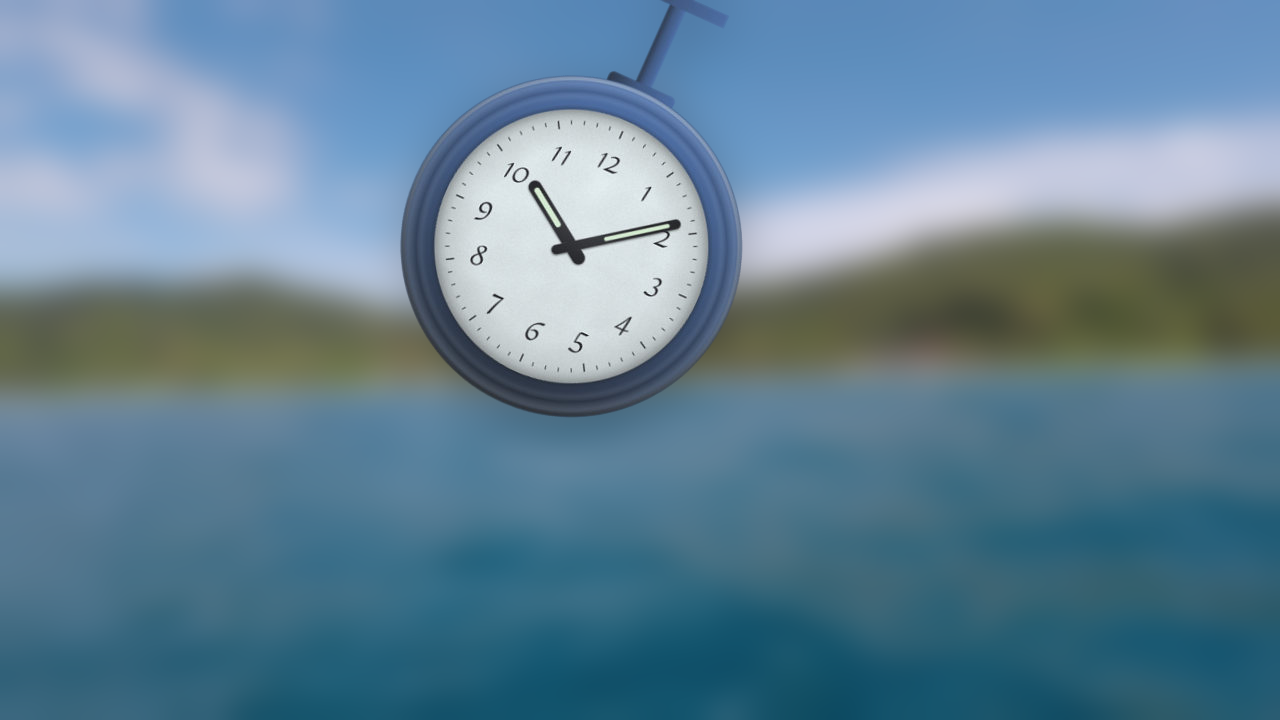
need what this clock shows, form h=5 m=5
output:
h=10 m=9
